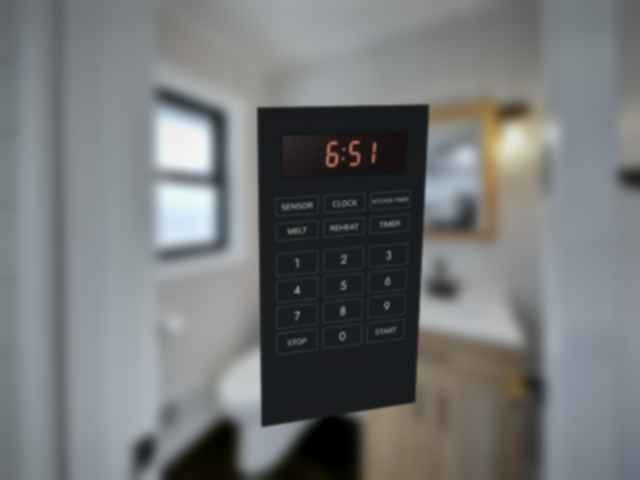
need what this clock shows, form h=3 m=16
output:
h=6 m=51
